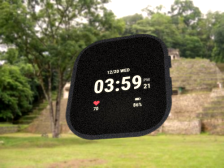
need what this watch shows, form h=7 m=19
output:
h=3 m=59
